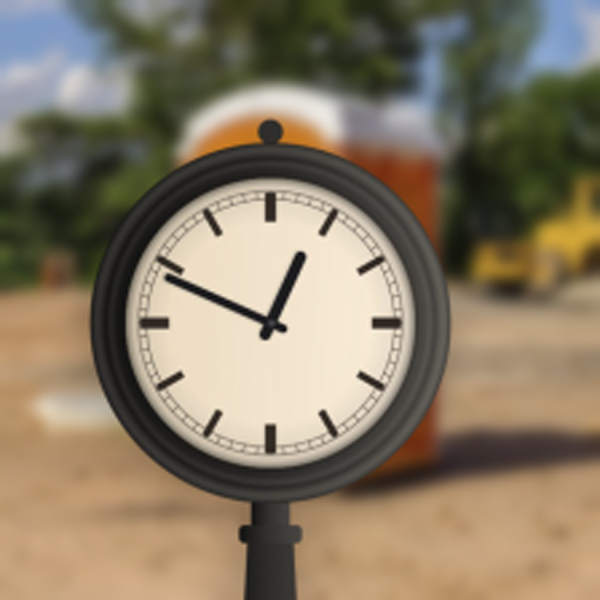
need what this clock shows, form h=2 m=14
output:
h=12 m=49
